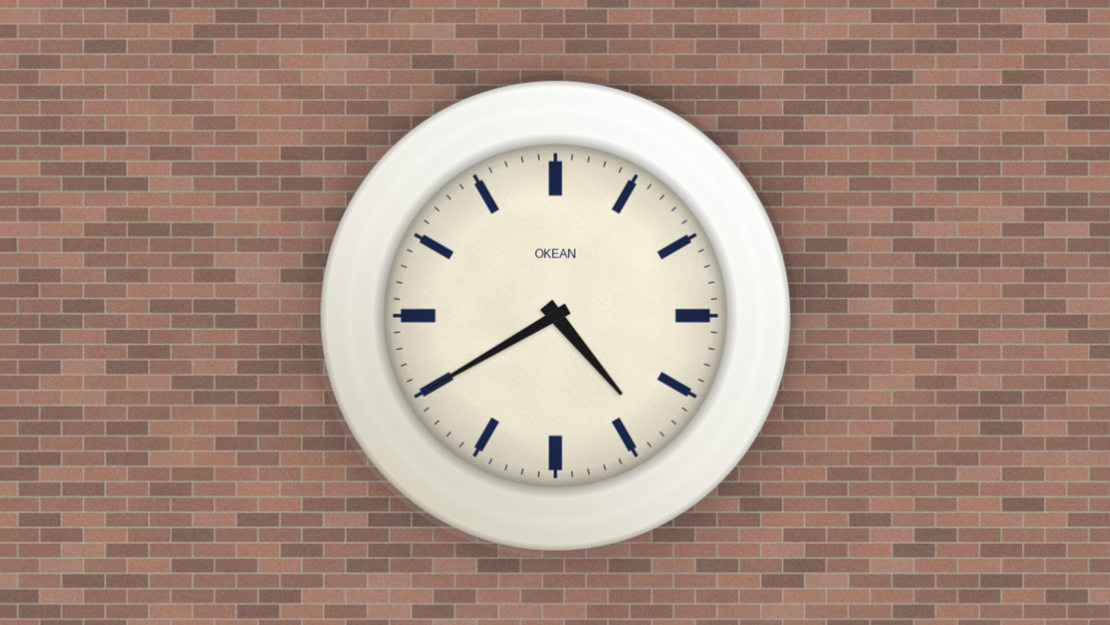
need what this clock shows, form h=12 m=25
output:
h=4 m=40
